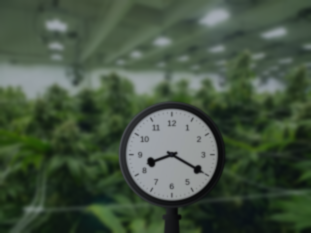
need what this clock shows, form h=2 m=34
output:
h=8 m=20
